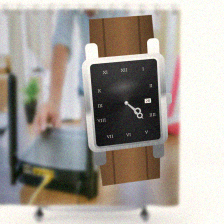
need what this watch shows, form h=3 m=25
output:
h=4 m=23
